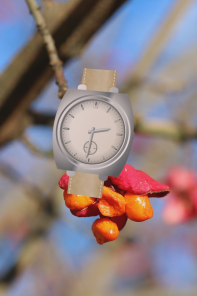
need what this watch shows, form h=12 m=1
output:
h=2 m=31
